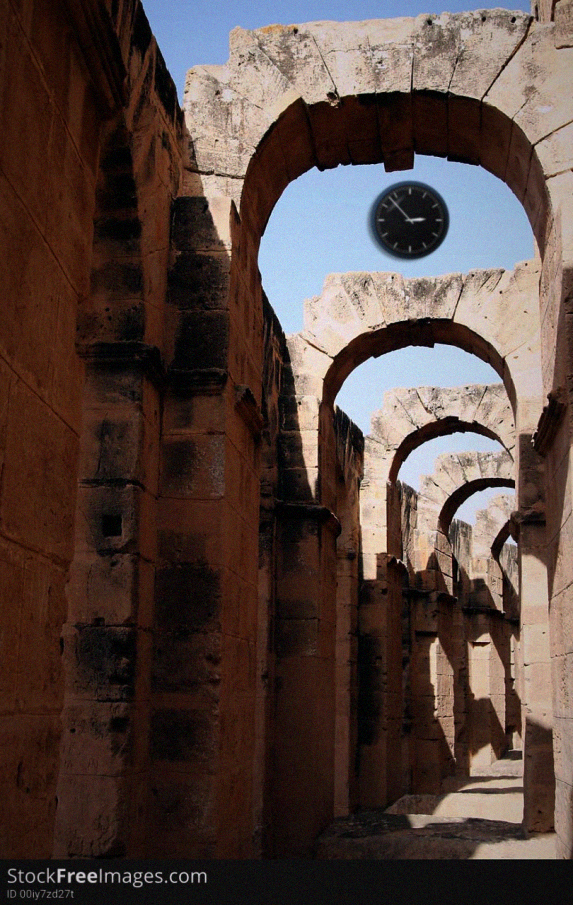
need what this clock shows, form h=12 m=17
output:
h=2 m=53
